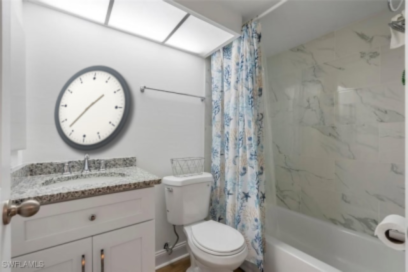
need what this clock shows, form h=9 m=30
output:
h=1 m=37
